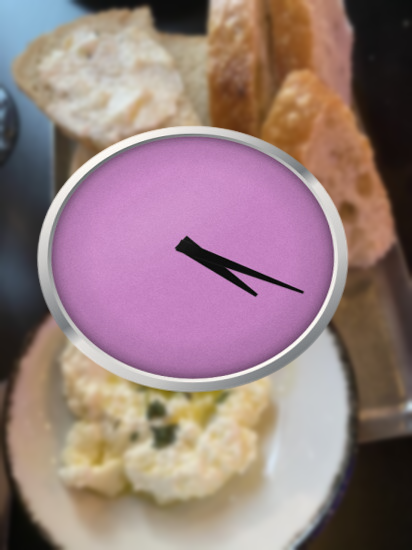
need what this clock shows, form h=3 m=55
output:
h=4 m=19
